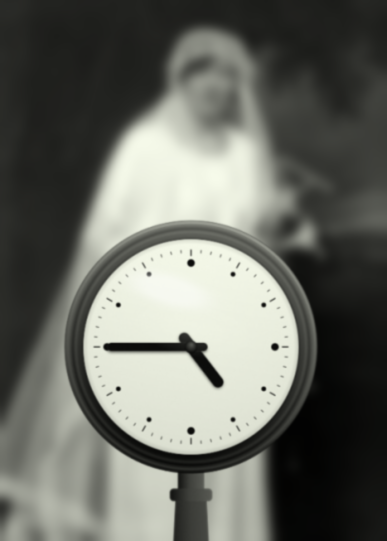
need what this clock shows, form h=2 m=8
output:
h=4 m=45
